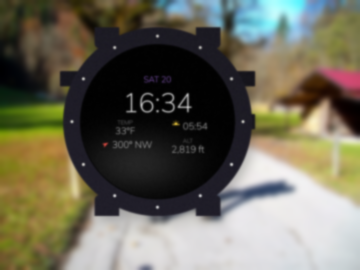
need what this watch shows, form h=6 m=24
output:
h=16 m=34
